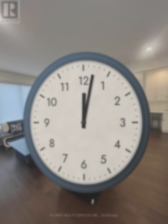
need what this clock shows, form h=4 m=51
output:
h=12 m=2
